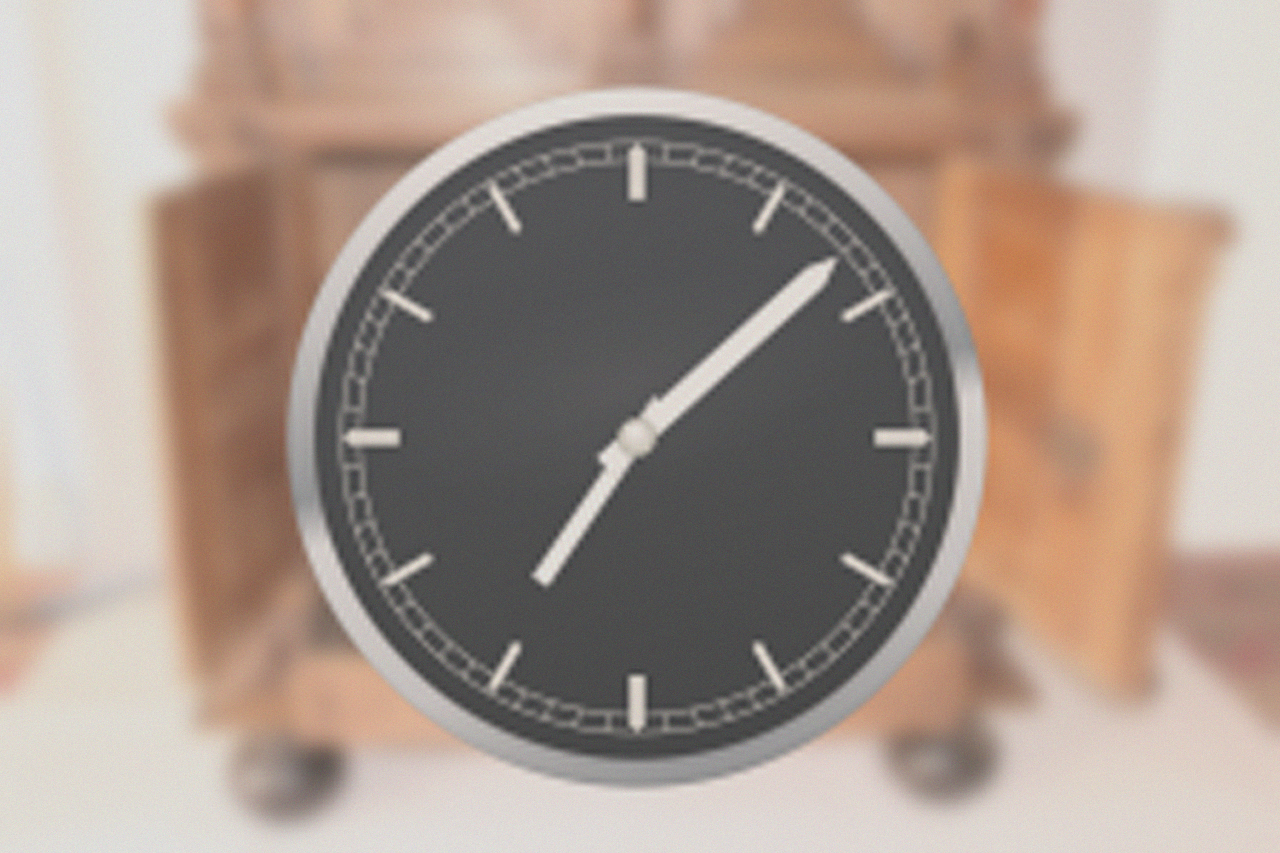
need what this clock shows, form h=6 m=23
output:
h=7 m=8
